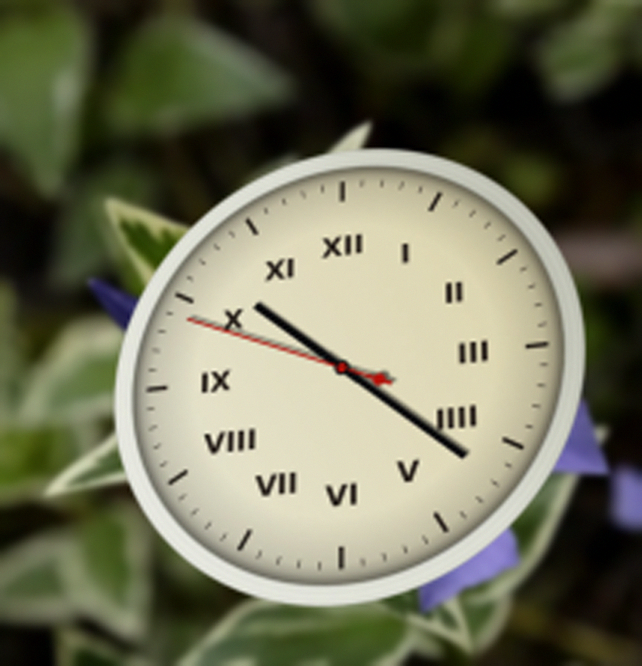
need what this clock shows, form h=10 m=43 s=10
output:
h=10 m=21 s=49
